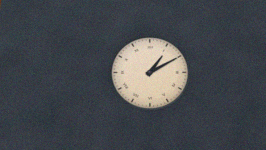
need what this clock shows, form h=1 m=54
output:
h=1 m=10
